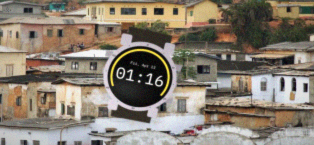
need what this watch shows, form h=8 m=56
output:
h=1 m=16
